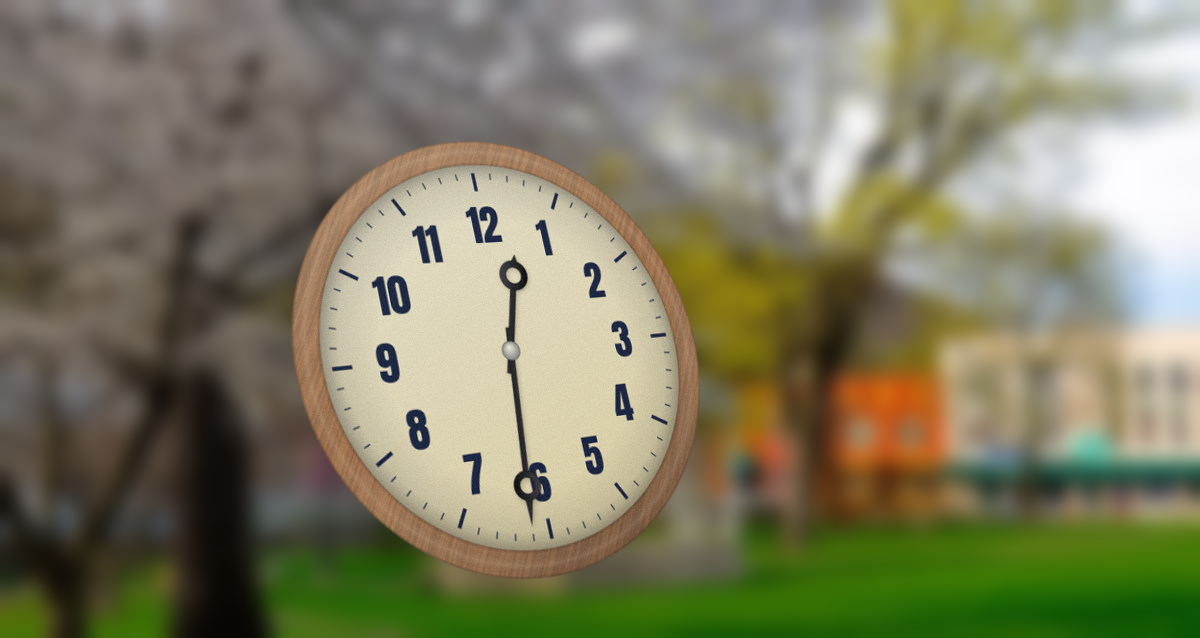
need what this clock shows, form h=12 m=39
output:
h=12 m=31
